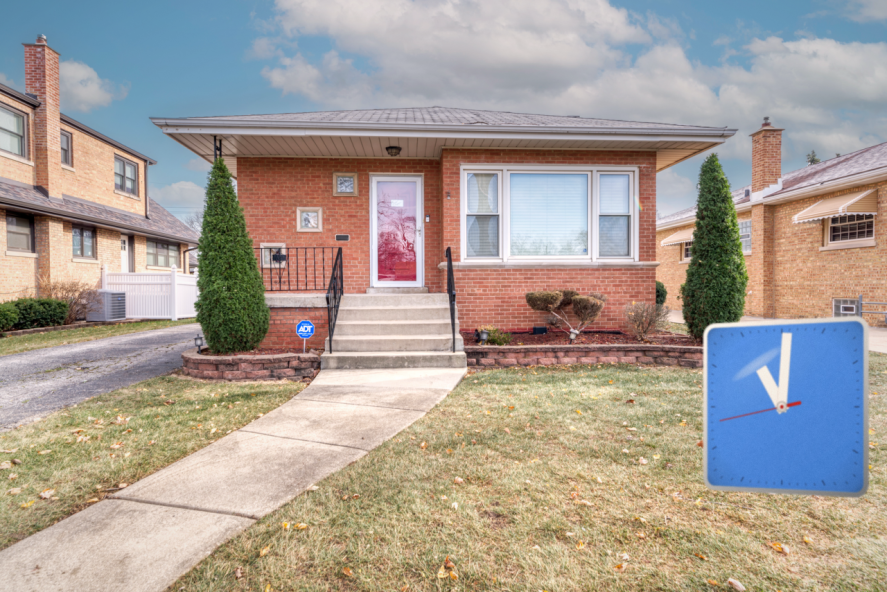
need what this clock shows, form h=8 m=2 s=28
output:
h=11 m=0 s=43
